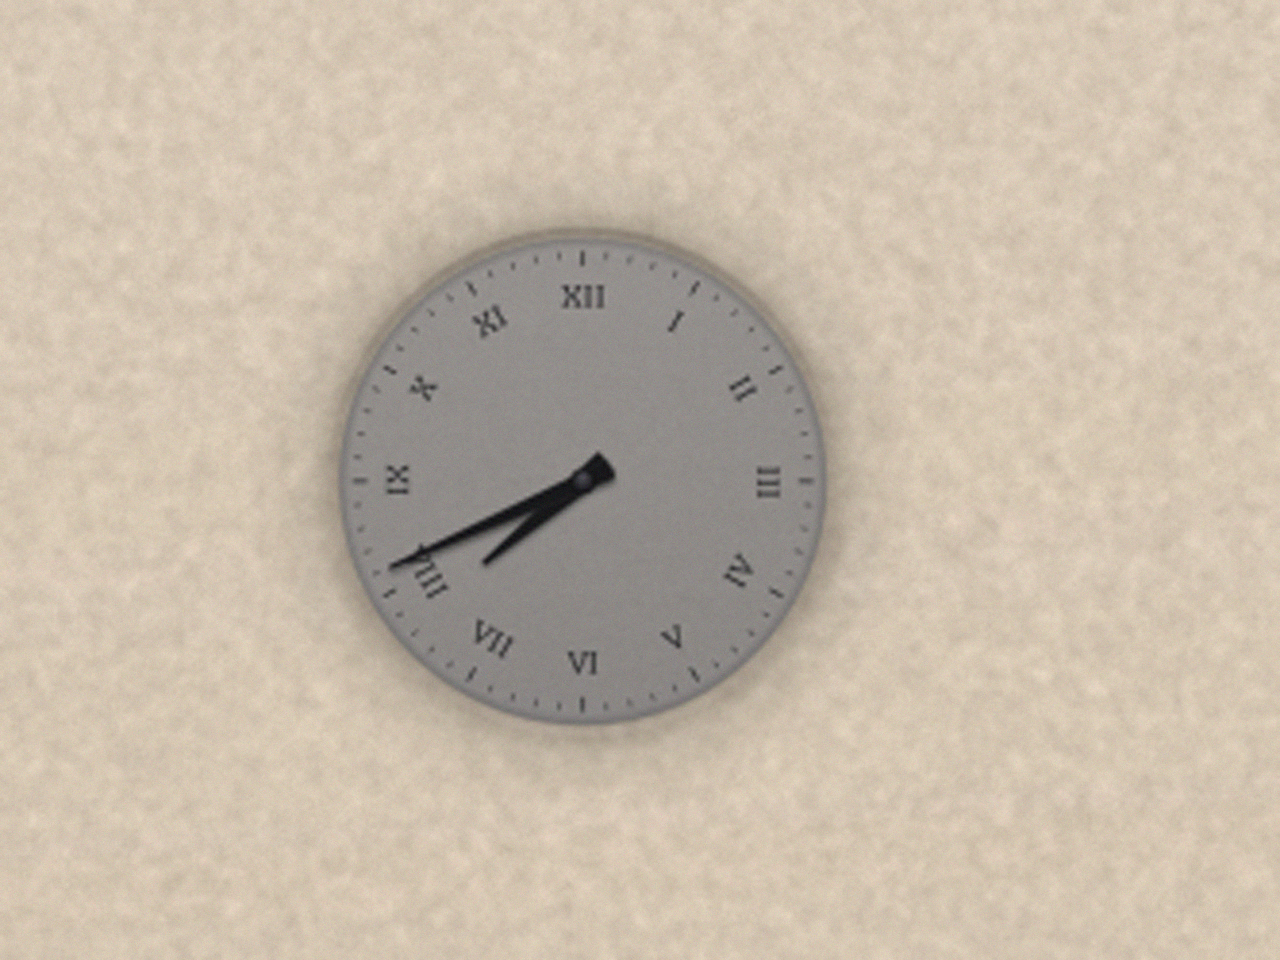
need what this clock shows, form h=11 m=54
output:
h=7 m=41
